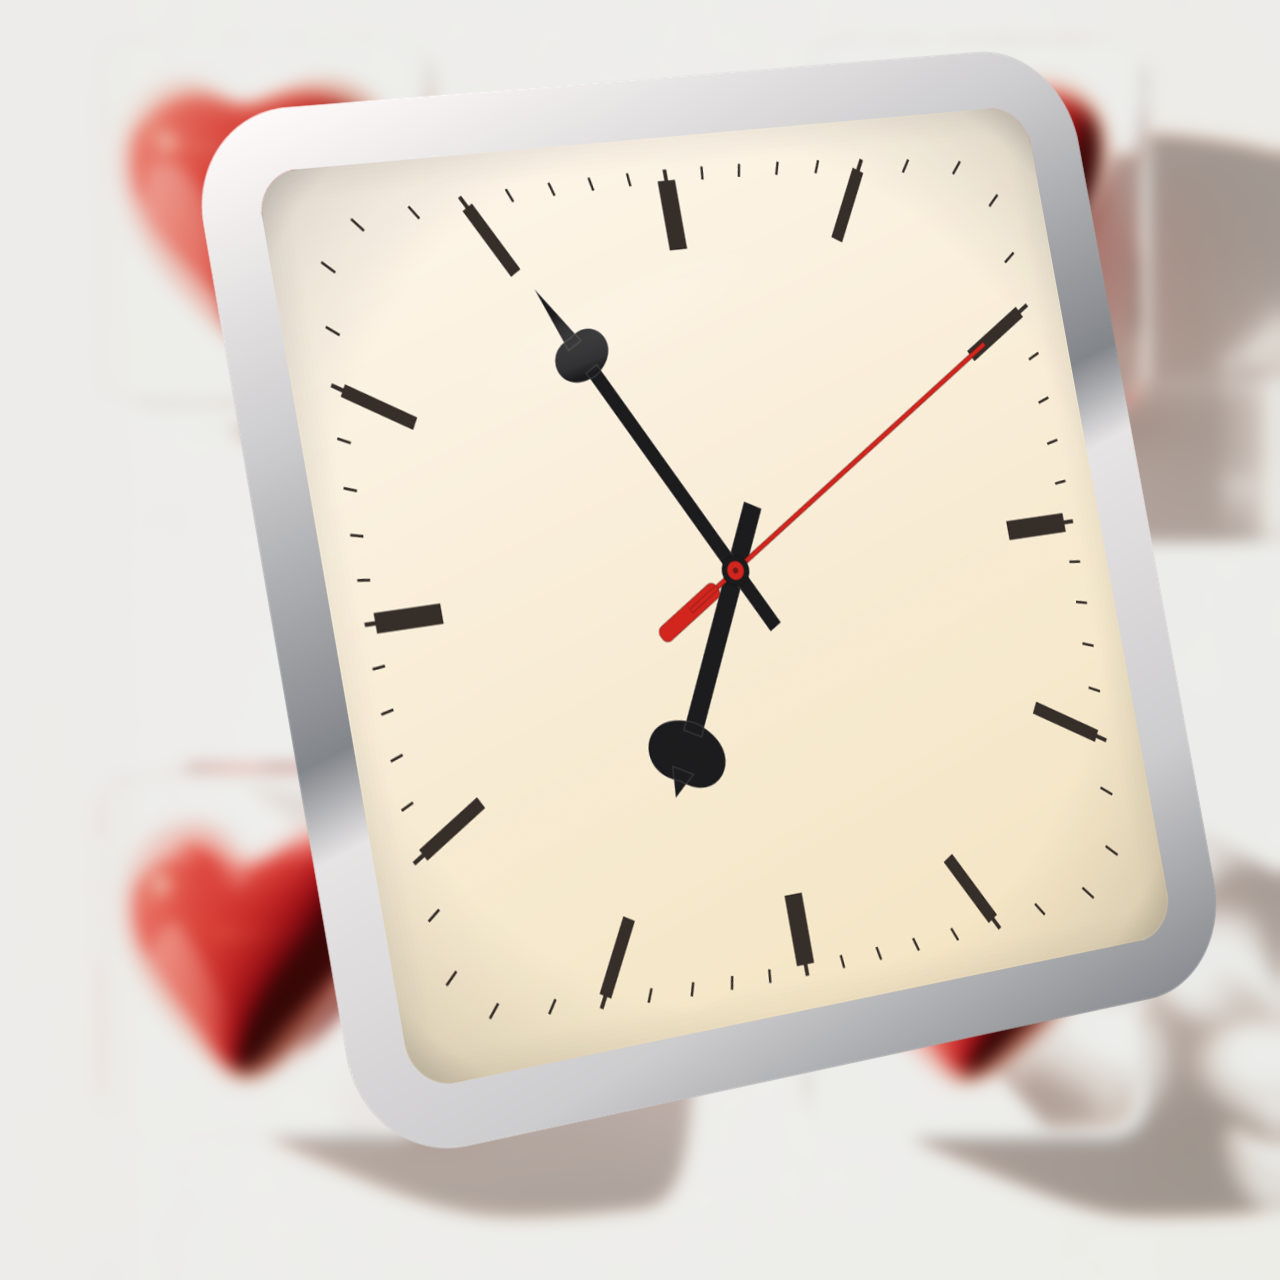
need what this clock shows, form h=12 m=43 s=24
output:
h=6 m=55 s=10
